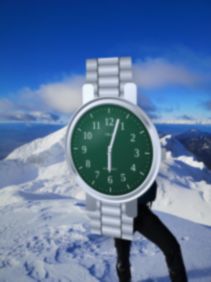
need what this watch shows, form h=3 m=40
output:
h=6 m=3
